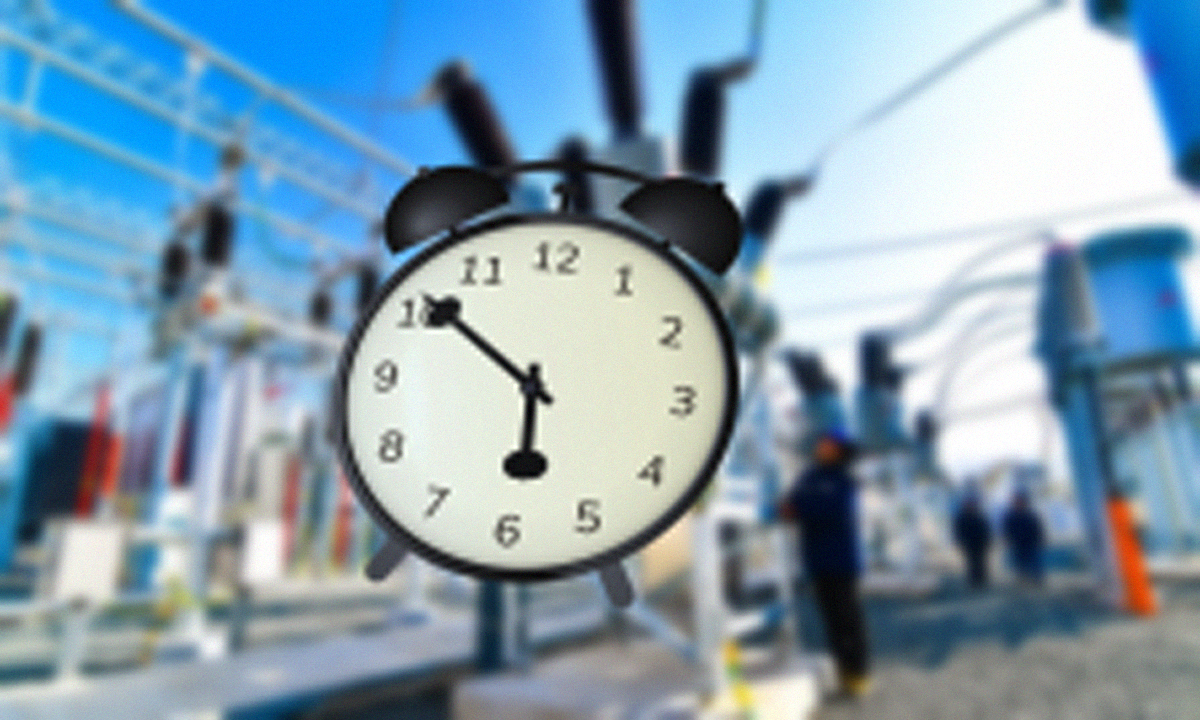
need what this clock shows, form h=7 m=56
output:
h=5 m=51
